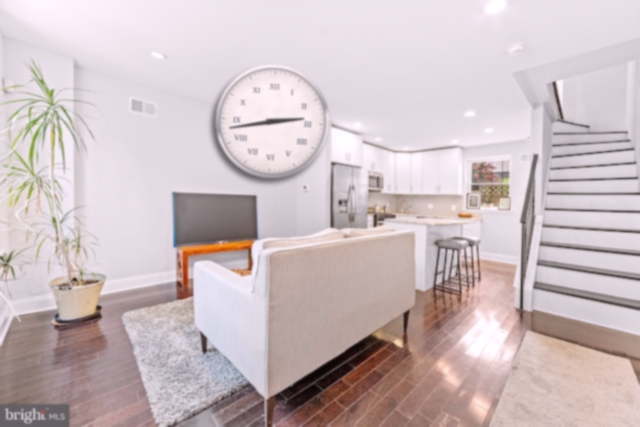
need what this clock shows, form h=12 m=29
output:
h=2 m=43
